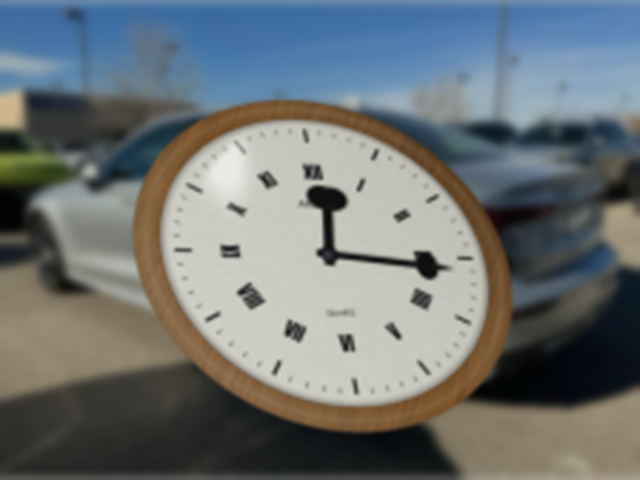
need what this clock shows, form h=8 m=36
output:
h=12 m=16
